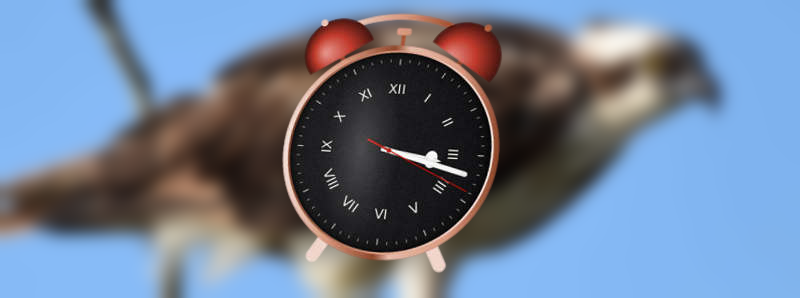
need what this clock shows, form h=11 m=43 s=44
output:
h=3 m=17 s=19
